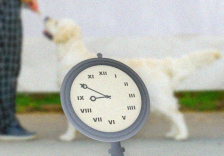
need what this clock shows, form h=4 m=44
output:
h=8 m=50
